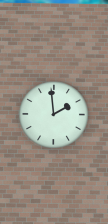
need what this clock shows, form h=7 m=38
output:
h=1 m=59
